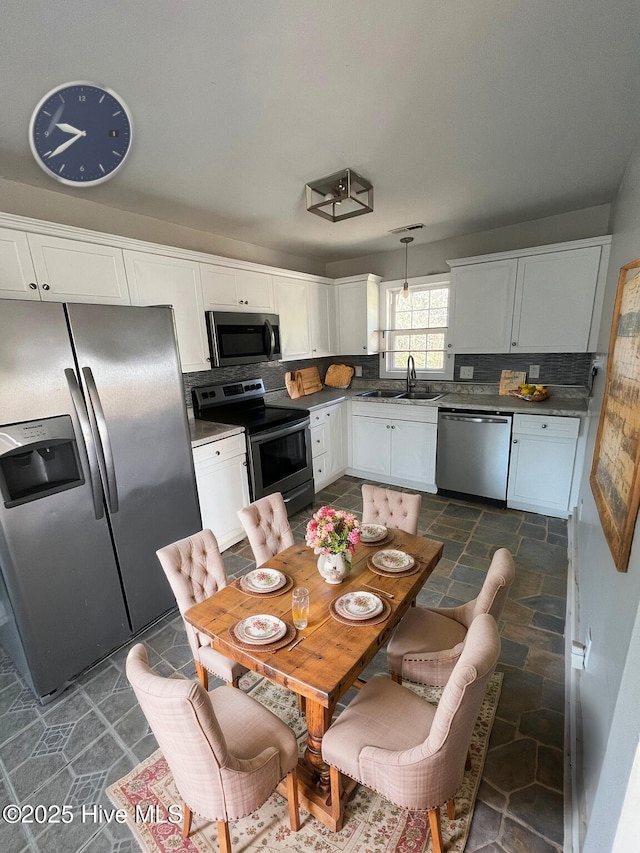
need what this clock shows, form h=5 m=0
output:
h=9 m=39
